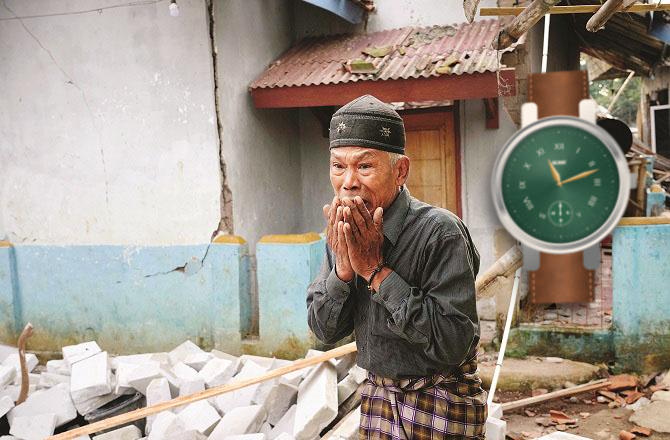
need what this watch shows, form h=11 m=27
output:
h=11 m=12
